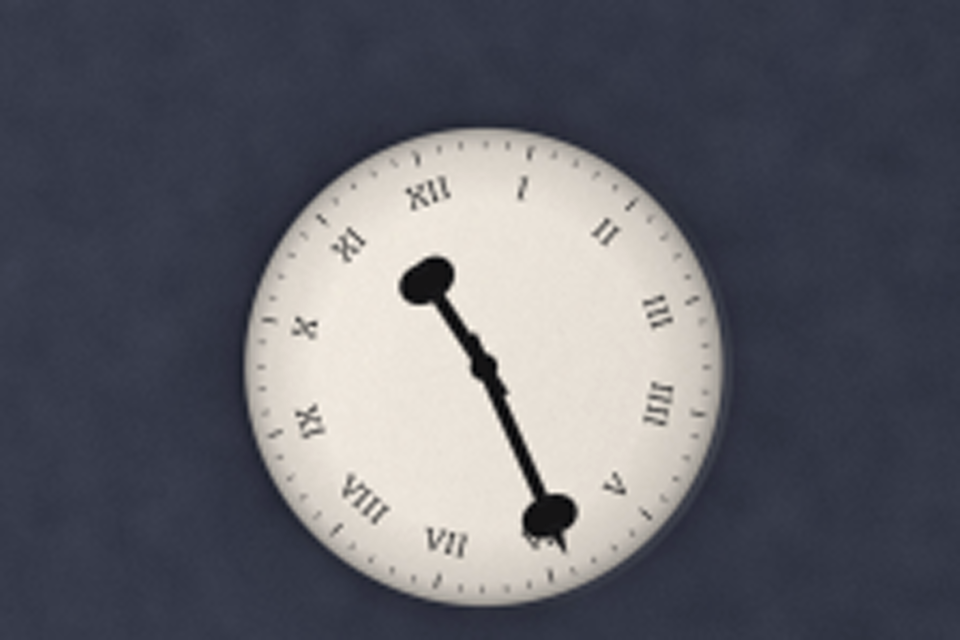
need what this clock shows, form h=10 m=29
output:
h=11 m=29
